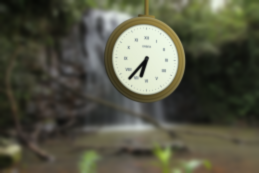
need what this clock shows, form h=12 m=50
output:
h=6 m=37
